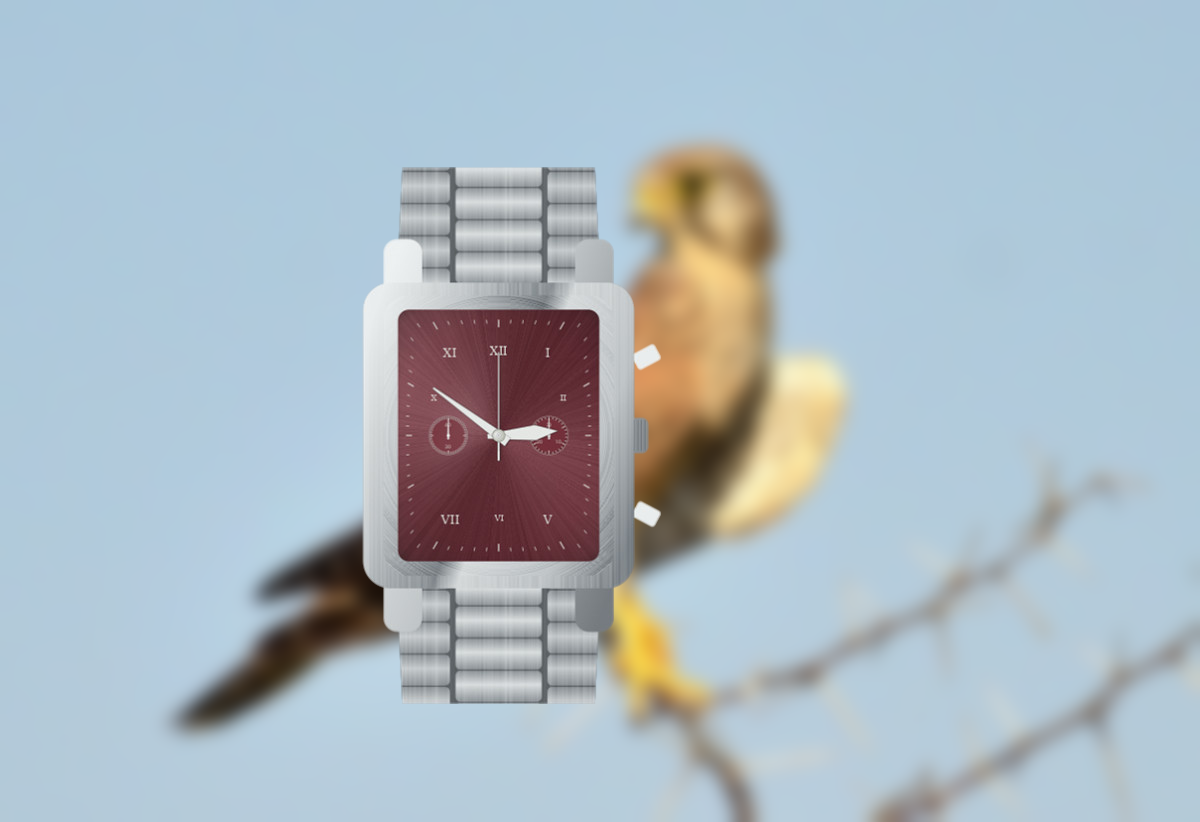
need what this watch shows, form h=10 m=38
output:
h=2 m=51
